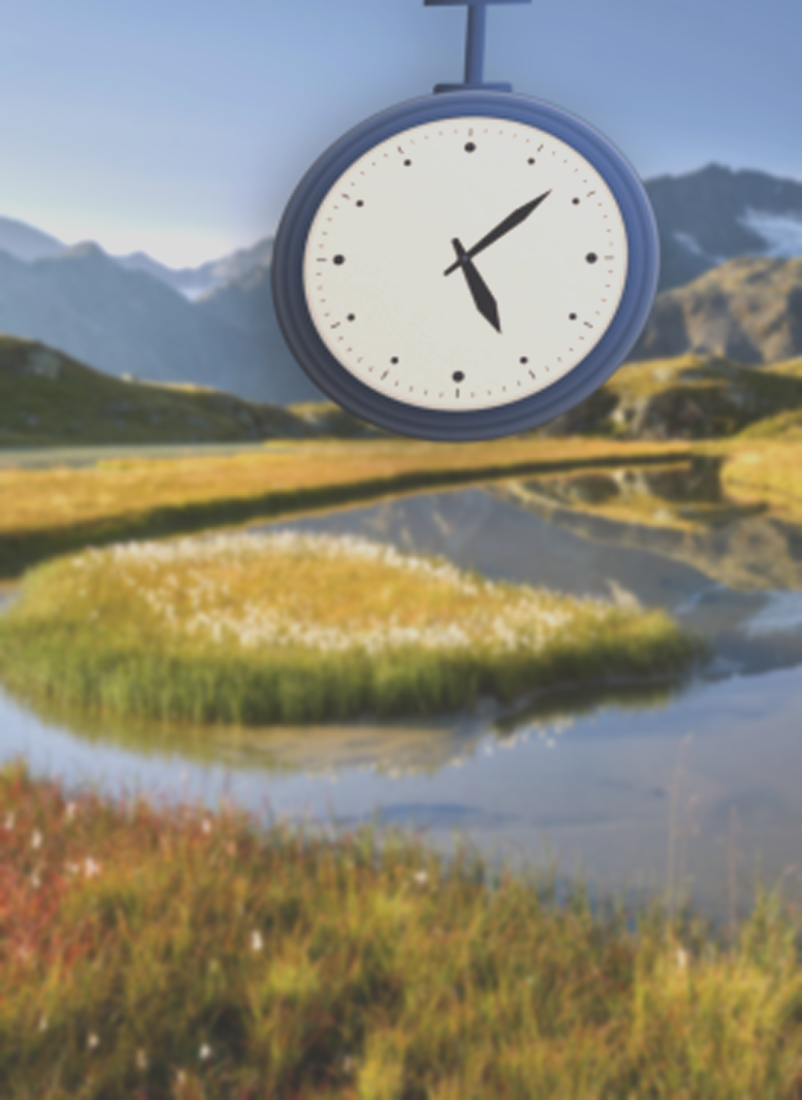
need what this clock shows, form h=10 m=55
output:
h=5 m=8
